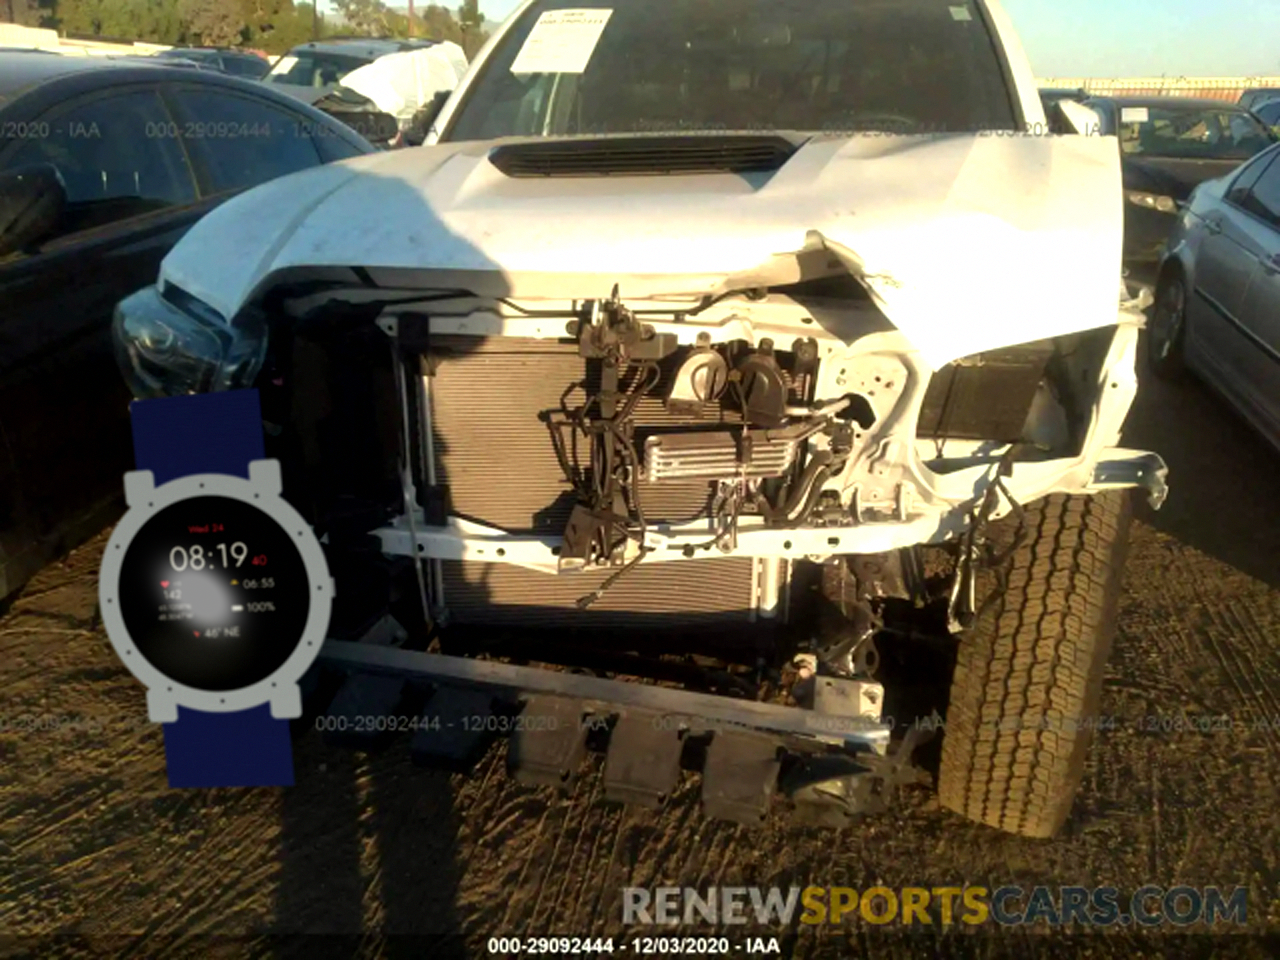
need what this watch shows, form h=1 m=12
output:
h=8 m=19
